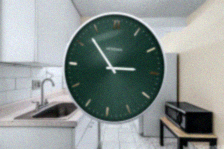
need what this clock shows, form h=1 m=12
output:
h=2 m=53
